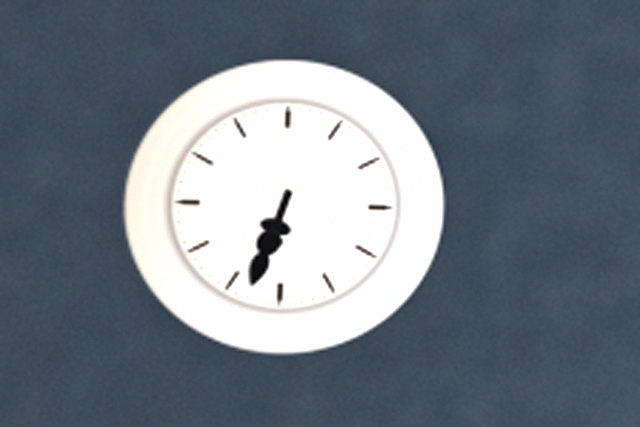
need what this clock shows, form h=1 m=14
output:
h=6 m=33
